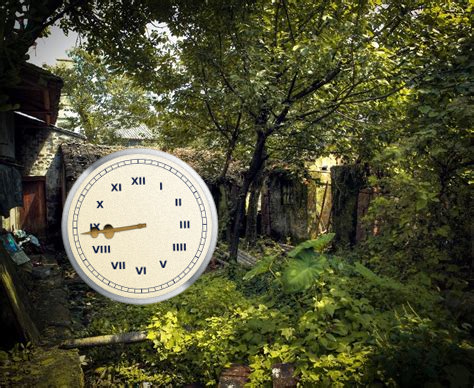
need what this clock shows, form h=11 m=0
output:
h=8 m=44
